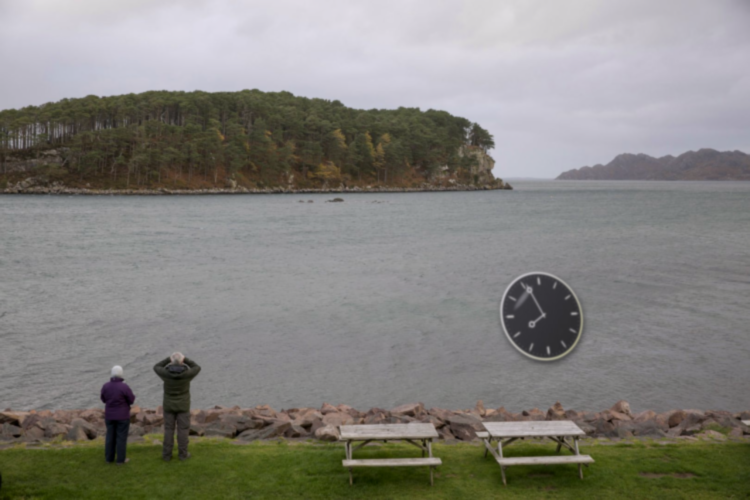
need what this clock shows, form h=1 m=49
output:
h=7 m=56
